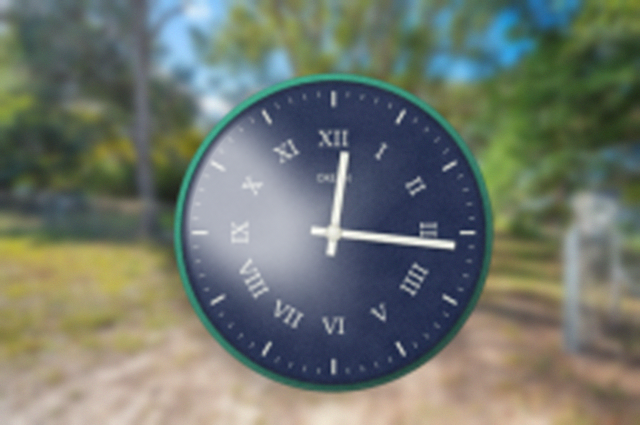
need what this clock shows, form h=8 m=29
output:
h=12 m=16
